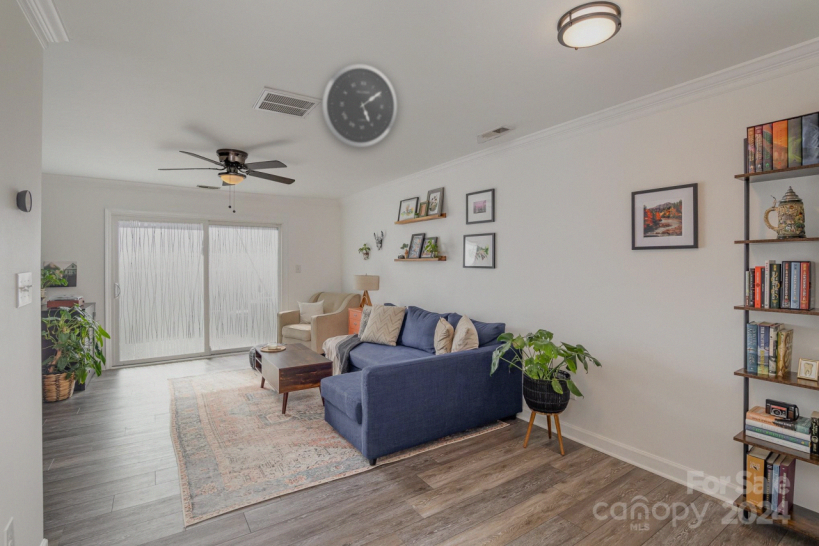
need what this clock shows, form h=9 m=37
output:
h=5 m=9
